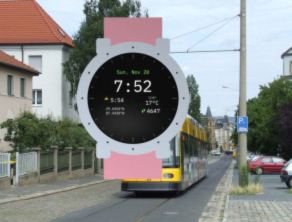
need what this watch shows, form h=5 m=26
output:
h=7 m=52
